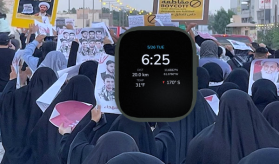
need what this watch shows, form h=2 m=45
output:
h=6 m=25
